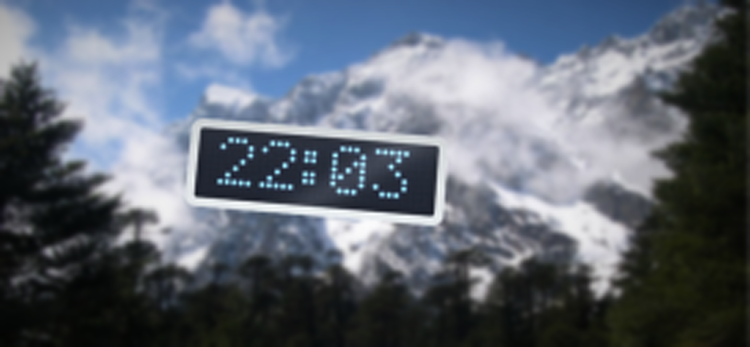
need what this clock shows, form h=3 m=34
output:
h=22 m=3
